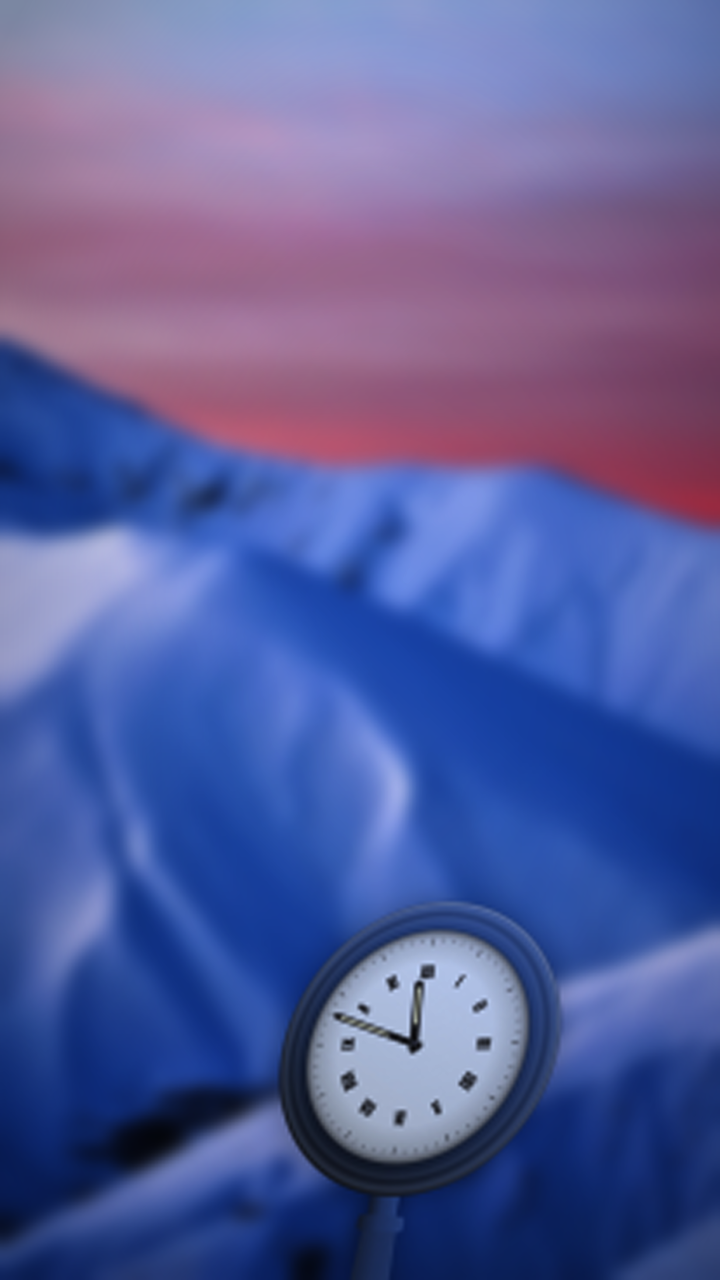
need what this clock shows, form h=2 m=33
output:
h=11 m=48
